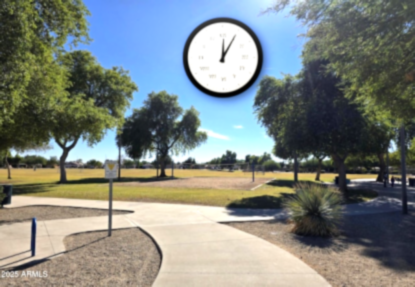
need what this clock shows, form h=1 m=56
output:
h=12 m=5
